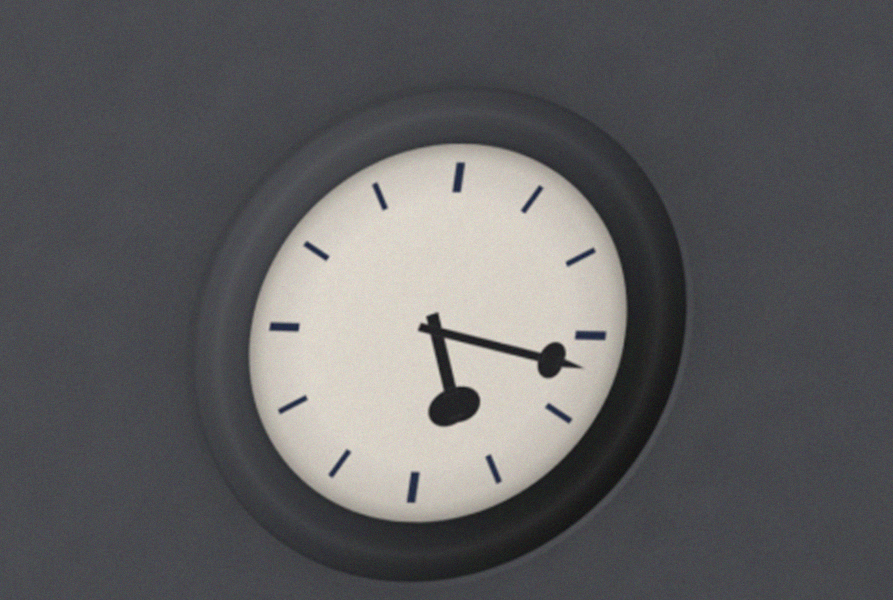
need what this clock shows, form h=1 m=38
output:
h=5 m=17
